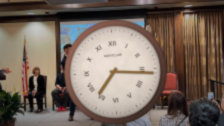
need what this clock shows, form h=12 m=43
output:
h=7 m=16
